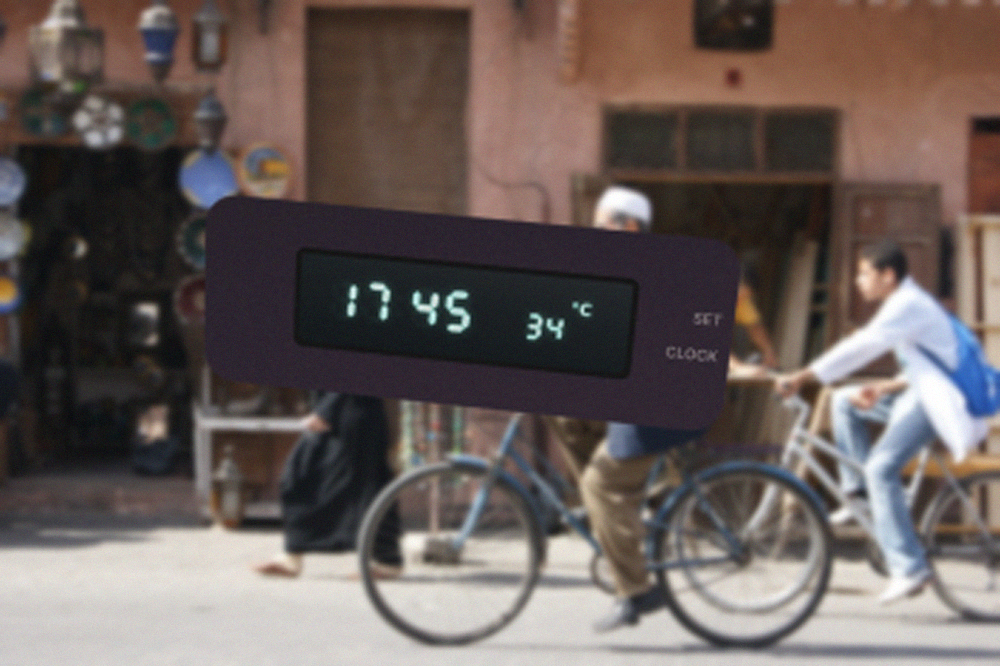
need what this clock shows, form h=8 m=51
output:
h=17 m=45
